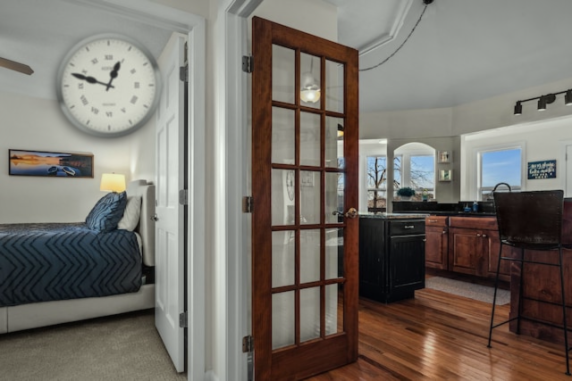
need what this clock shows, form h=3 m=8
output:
h=12 m=48
